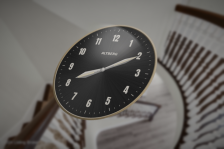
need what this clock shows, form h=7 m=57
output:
h=8 m=10
